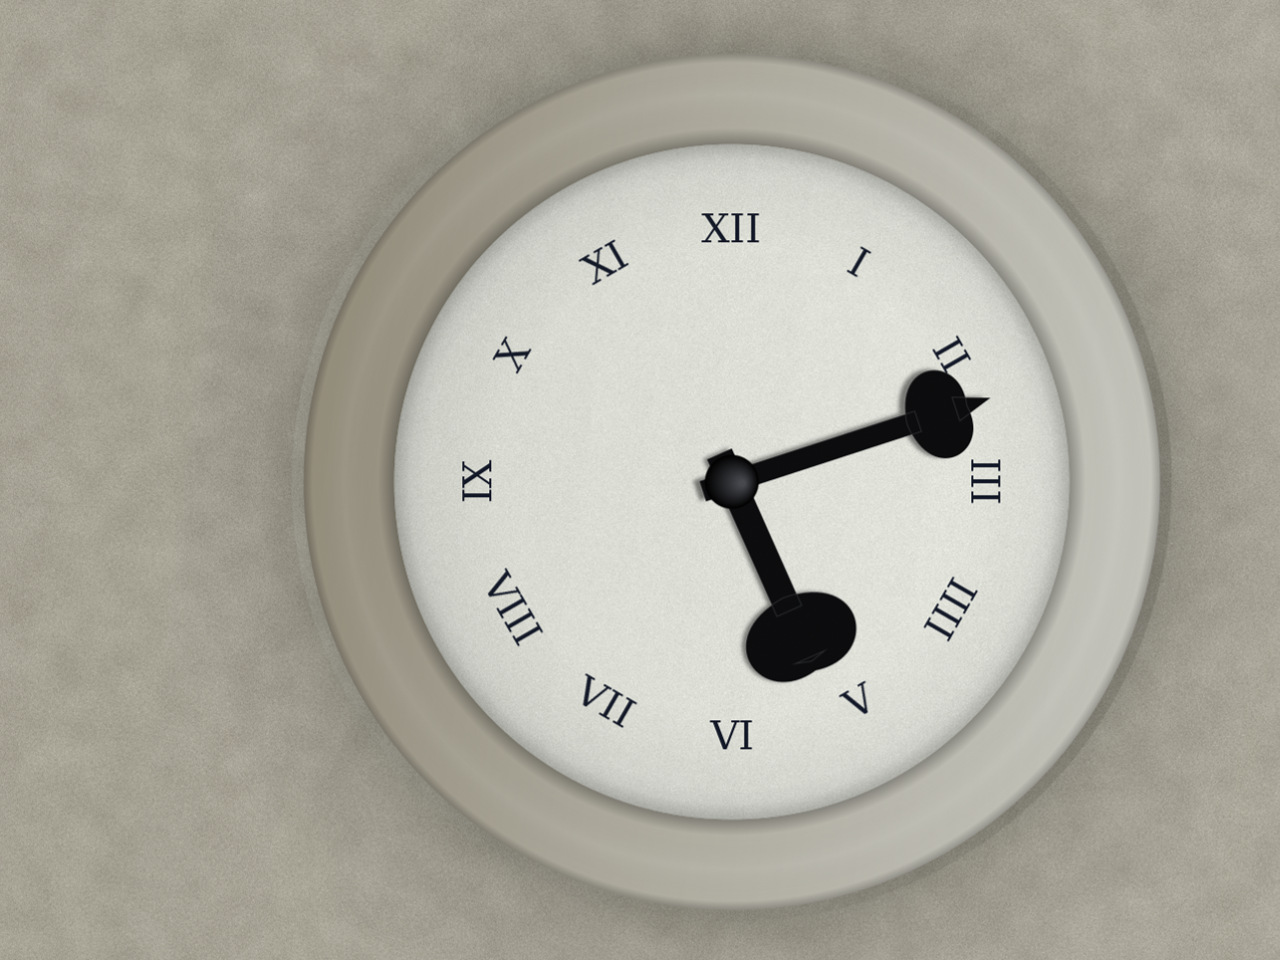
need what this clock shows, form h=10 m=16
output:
h=5 m=12
